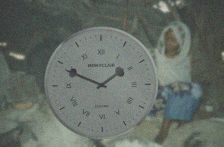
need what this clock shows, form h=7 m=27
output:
h=1 m=49
